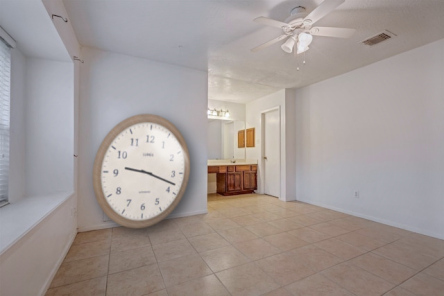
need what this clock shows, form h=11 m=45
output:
h=9 m=18
